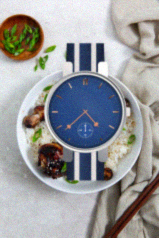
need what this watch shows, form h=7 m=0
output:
h=4 m=38
